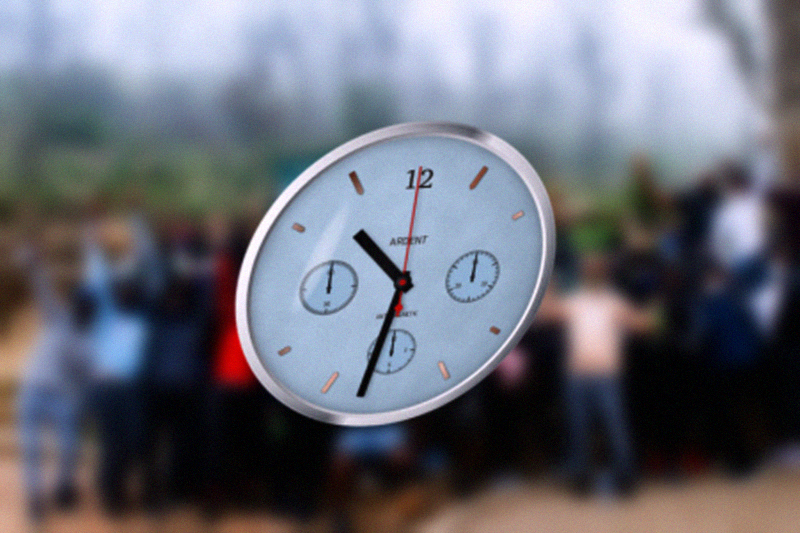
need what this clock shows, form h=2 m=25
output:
h=10 m=32
